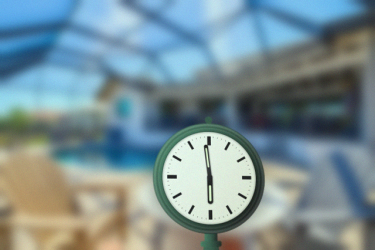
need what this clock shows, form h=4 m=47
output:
h=5 m=59
